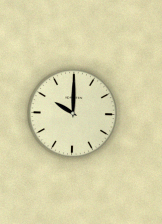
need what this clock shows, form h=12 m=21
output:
h=10 m=0
